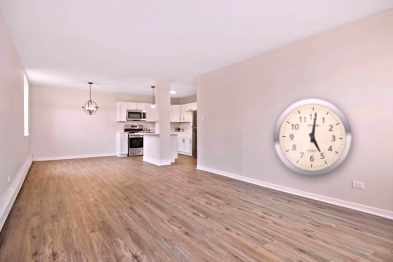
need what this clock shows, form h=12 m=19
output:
h=5 m=1
